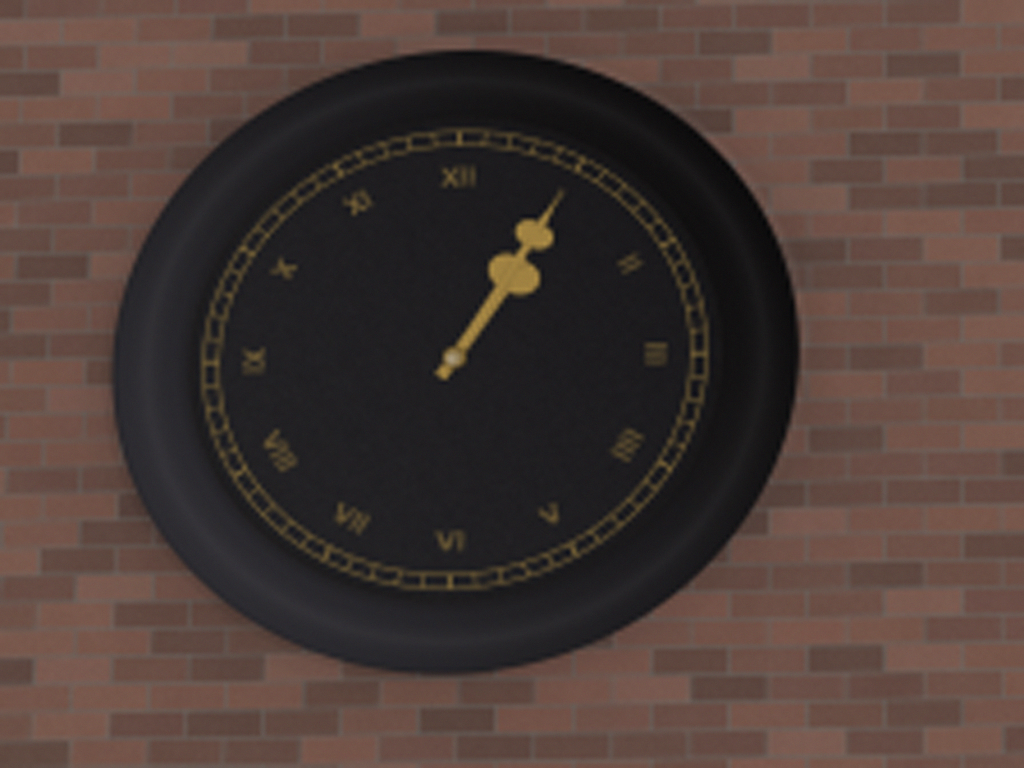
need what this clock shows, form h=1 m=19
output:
h=1 m=5
